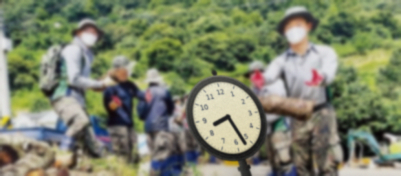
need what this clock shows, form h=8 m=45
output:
h=8 m=27
